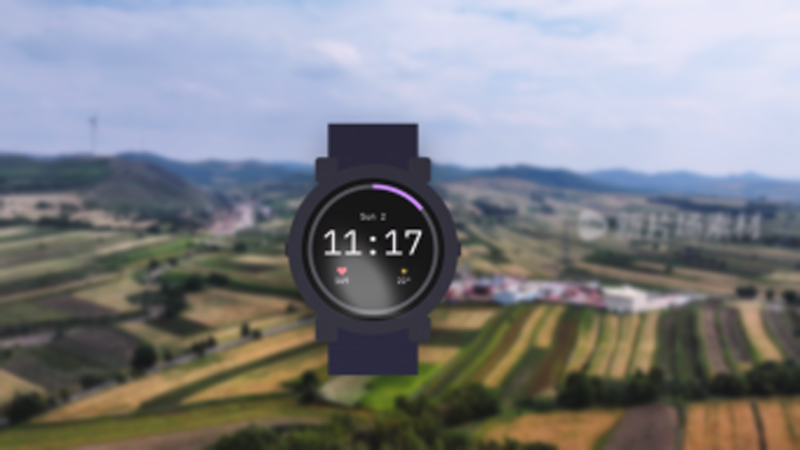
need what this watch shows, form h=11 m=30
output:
h=11 m=17
